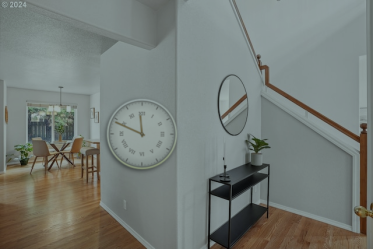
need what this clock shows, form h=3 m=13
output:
h=11 m=49
